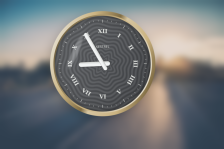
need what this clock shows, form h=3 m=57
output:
h=8 m=55
